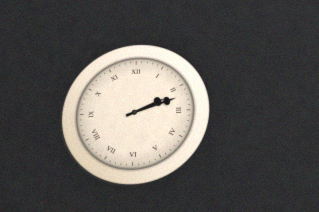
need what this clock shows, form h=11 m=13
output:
h=2 m=12
